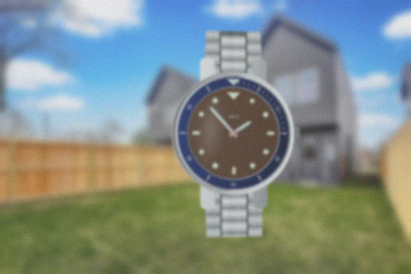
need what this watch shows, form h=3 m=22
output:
h=1 m=53
